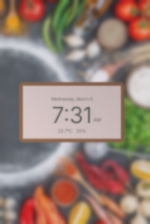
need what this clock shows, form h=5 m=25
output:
h=7 m=31
